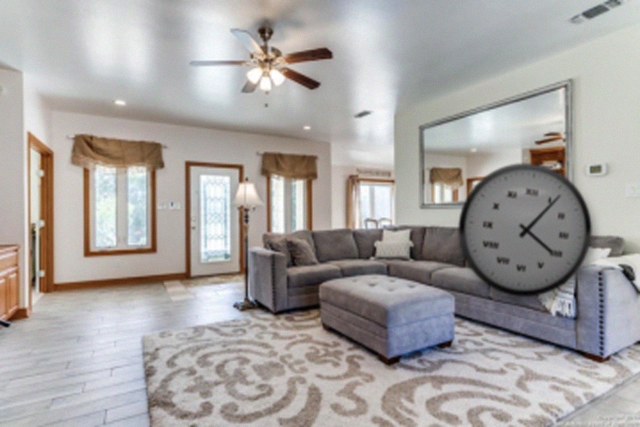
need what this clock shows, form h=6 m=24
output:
h=4 m=6
